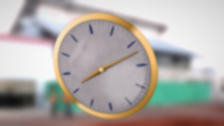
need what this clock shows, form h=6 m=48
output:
h=8 m=12
